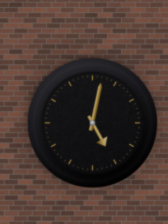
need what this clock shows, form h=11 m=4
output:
h=5 m=2
